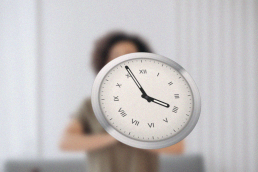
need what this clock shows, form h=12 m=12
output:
h=3 m=56
